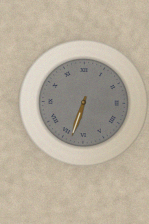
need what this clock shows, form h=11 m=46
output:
h=6 m=33
